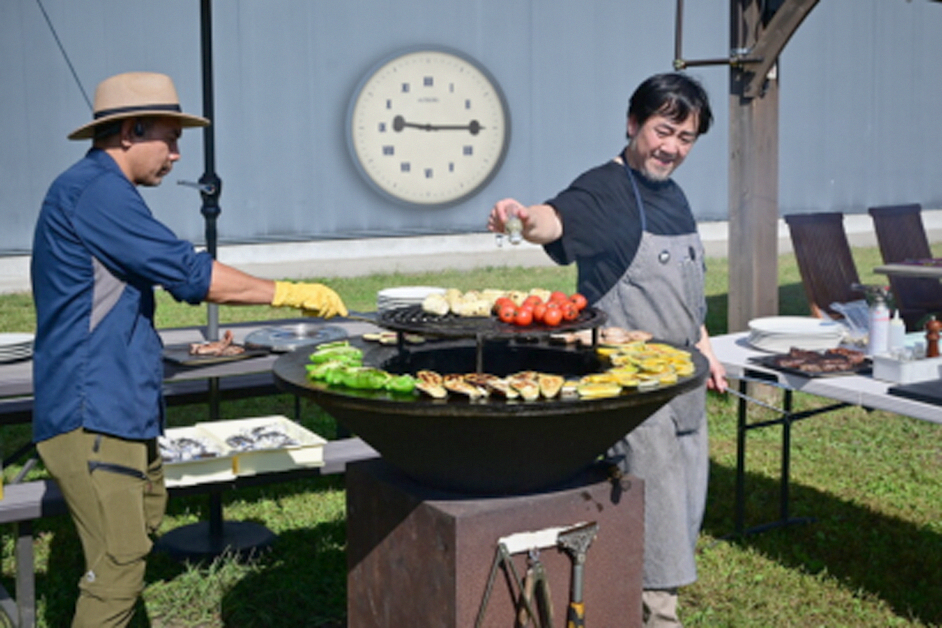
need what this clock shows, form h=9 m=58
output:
h=9 m=15
